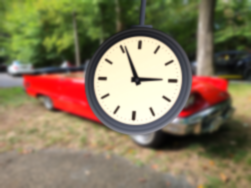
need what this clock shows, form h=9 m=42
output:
h=2 m=56
